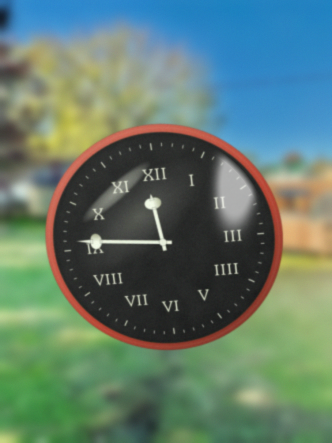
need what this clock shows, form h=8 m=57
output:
h=11 m=46
